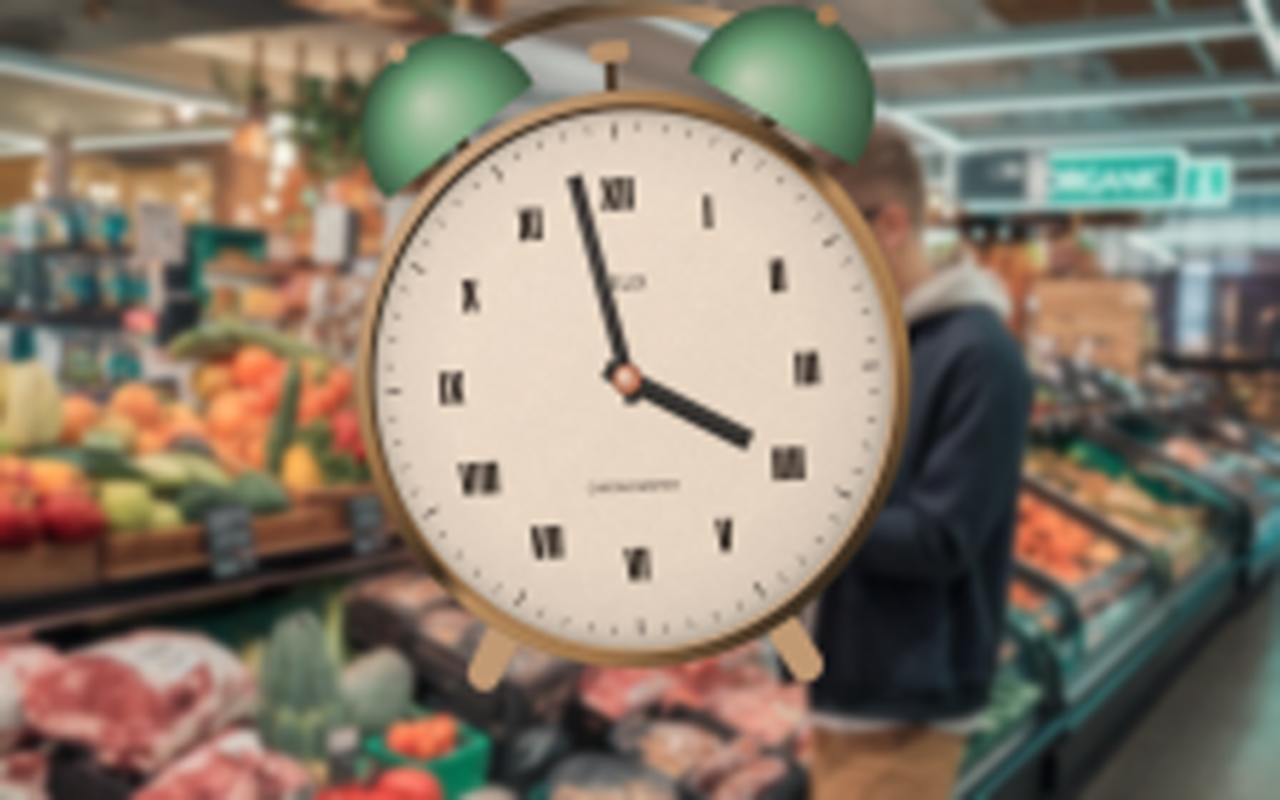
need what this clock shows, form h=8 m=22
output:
h=3 m=58
